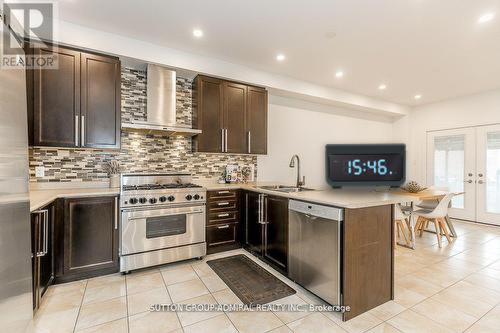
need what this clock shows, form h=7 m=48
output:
h=15 m=46
